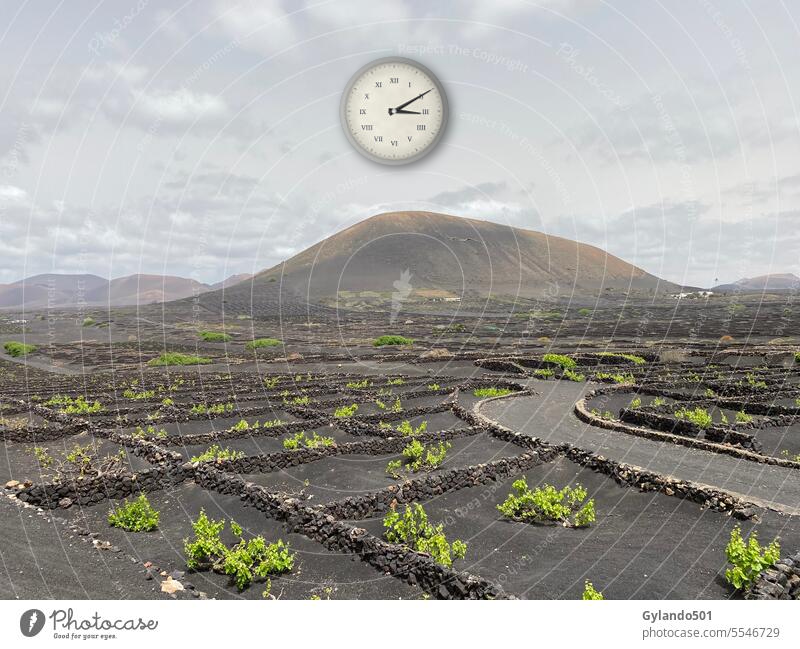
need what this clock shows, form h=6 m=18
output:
h=3 m=10
